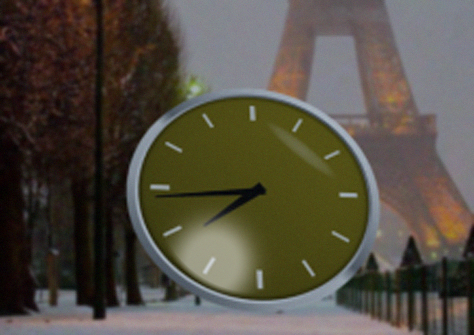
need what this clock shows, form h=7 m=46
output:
h=7 m=44
